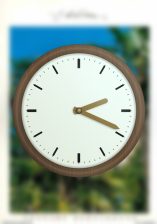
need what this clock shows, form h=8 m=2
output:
h=2 m=19
